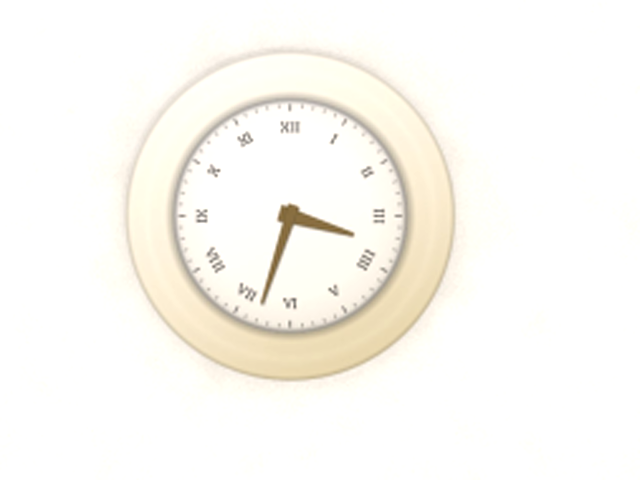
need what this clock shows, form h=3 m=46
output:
h=3 m=33
